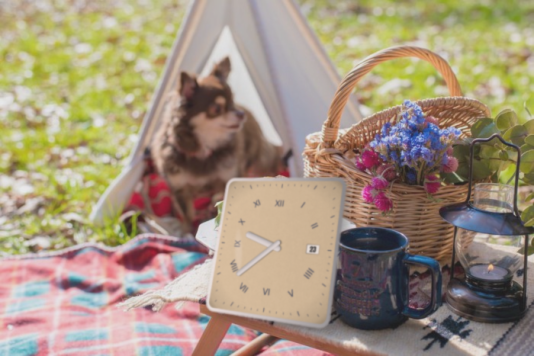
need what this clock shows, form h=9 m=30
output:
h=9 m=38
